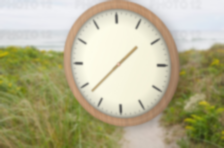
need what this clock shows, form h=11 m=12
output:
h=1 m=38
